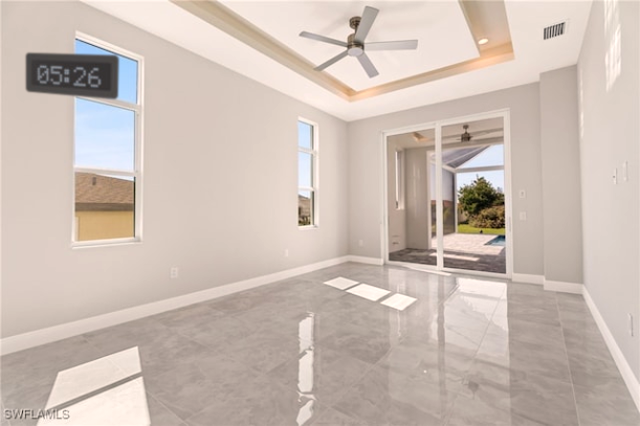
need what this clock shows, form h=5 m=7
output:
h=5 m=26
